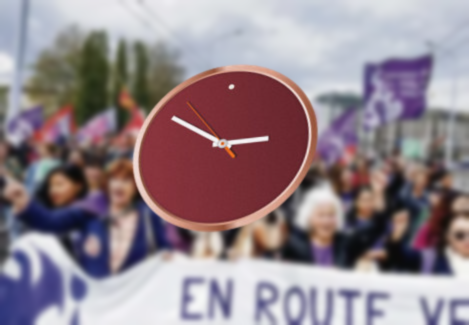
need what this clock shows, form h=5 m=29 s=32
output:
h=2 m=49 s=53
